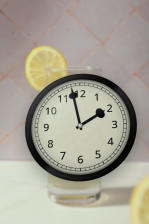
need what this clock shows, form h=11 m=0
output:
h=1 m=58
